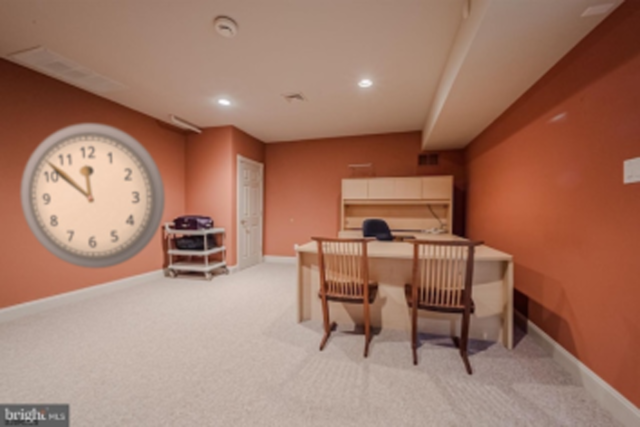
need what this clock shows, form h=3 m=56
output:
h=11 m=52
